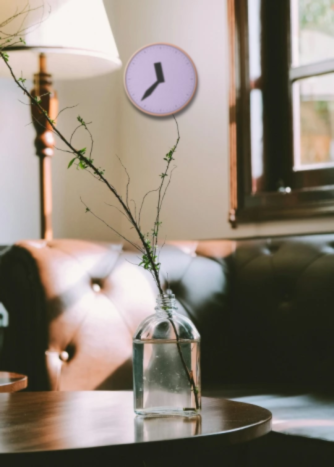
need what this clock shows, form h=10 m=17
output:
h=11 m=37
